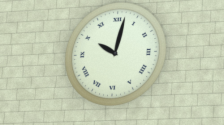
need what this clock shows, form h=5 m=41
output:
h=10 m=2
